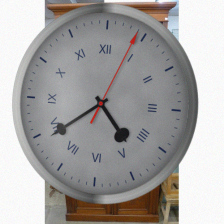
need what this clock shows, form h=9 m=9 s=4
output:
h=4 m=39 s=4
